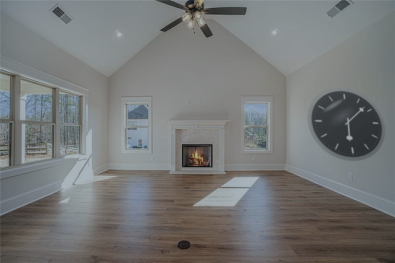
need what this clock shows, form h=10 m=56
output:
h=6 m=8
